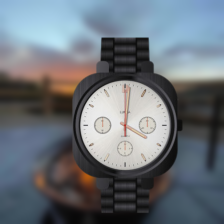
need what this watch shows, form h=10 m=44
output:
h=4 m=1
